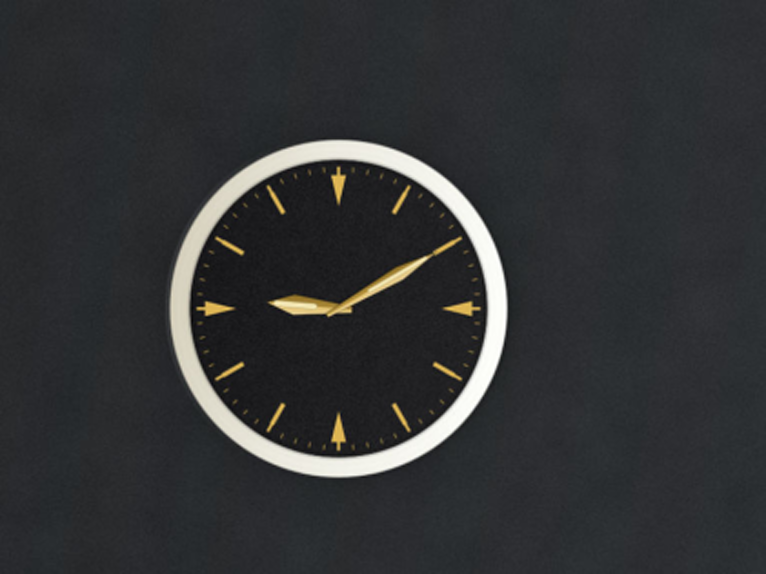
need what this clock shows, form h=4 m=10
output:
h=9 m=10
